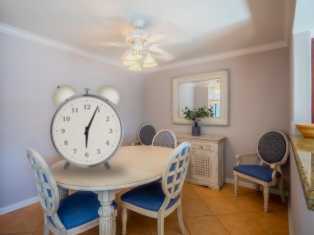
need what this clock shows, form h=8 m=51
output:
h=6 m=4
